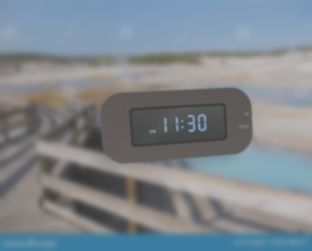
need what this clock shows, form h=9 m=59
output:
h=11 m=30
